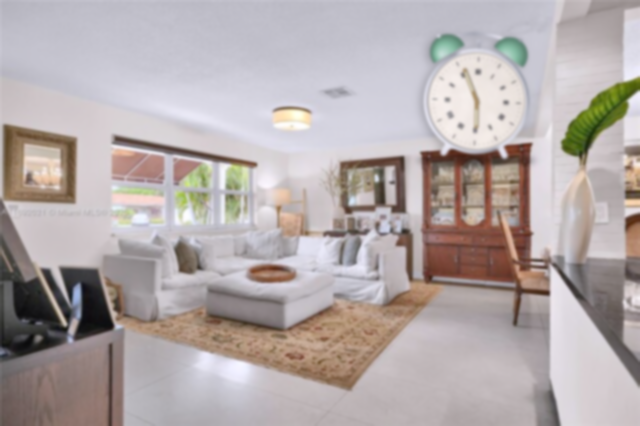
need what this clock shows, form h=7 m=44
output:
h=5 m=56
